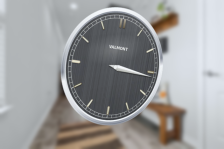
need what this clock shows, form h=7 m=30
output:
h=3 m=16
